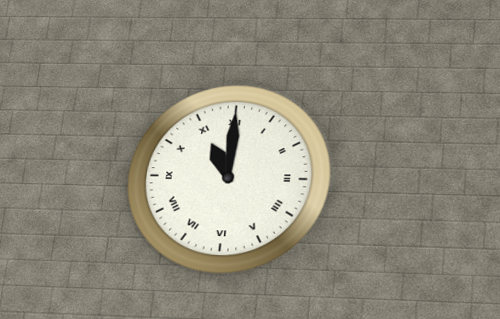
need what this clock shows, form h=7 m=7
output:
h=11 m=0
